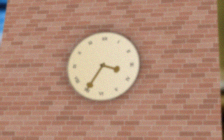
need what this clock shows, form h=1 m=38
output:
h=3 m=35
